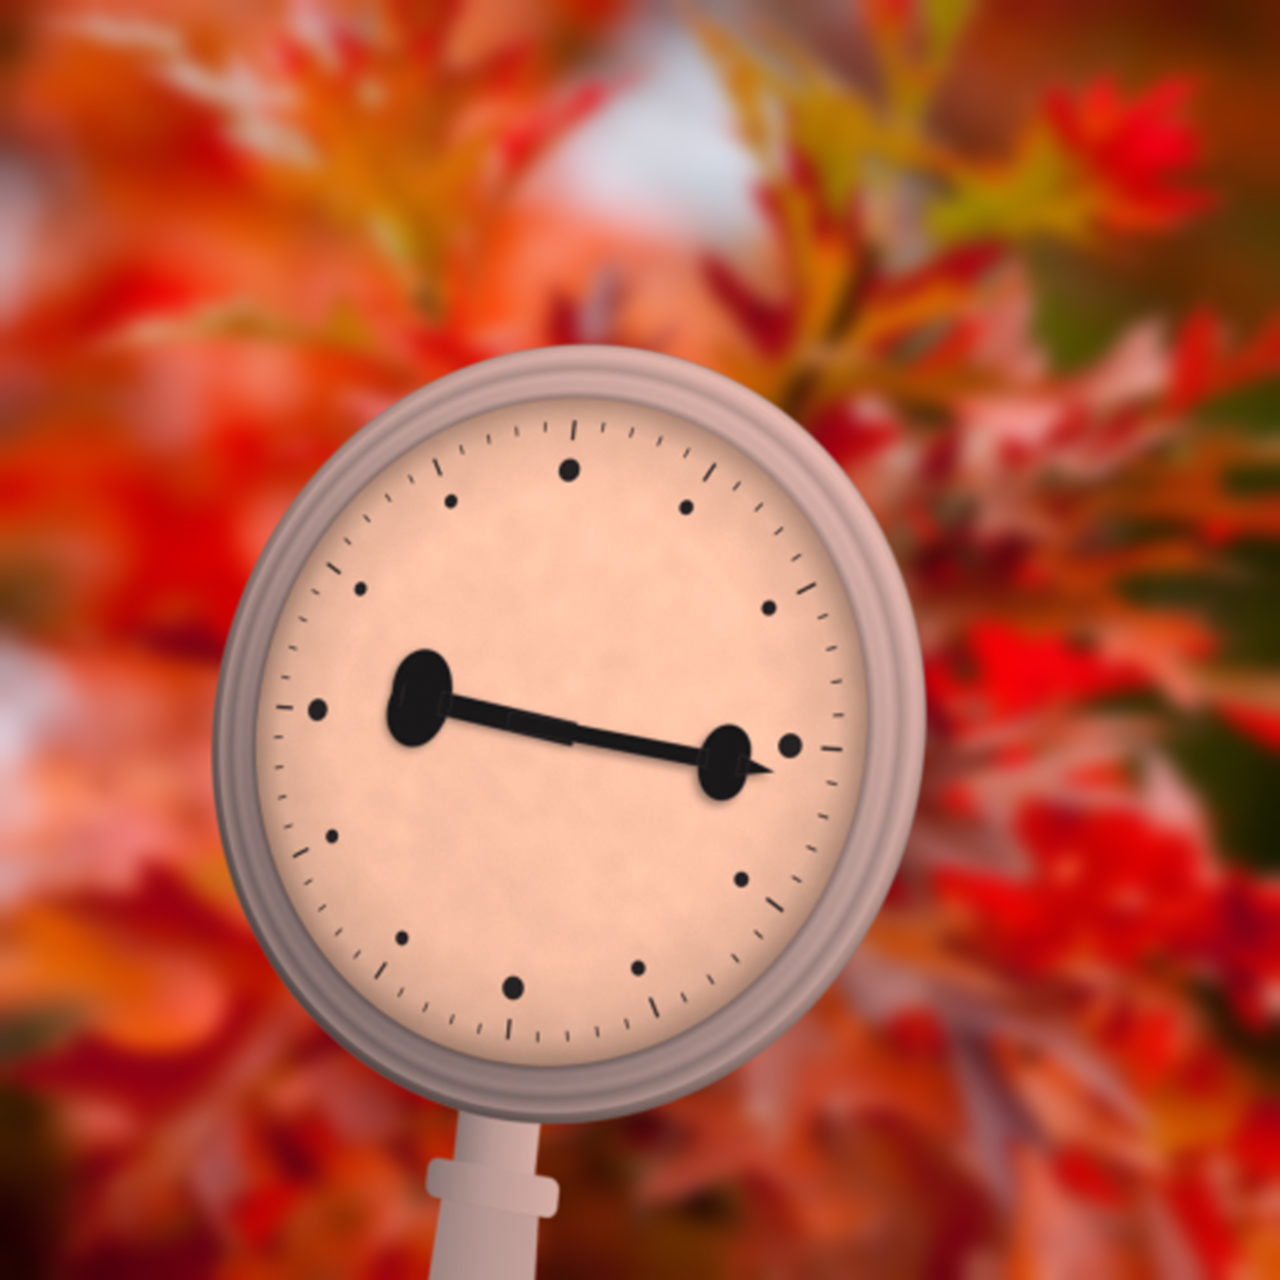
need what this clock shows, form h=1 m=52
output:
h=9 m=16
